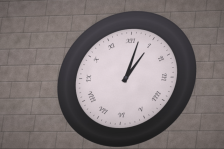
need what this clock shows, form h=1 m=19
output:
h=1 m=2
